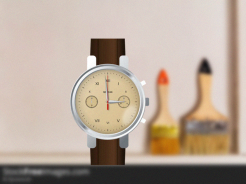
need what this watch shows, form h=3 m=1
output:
h=2 m=59
